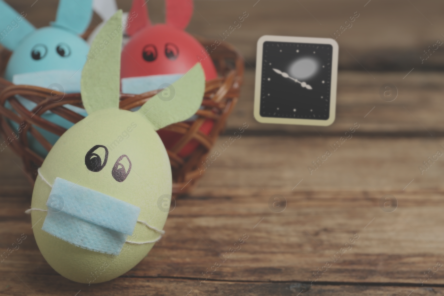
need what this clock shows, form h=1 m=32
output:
h=3 m=49
